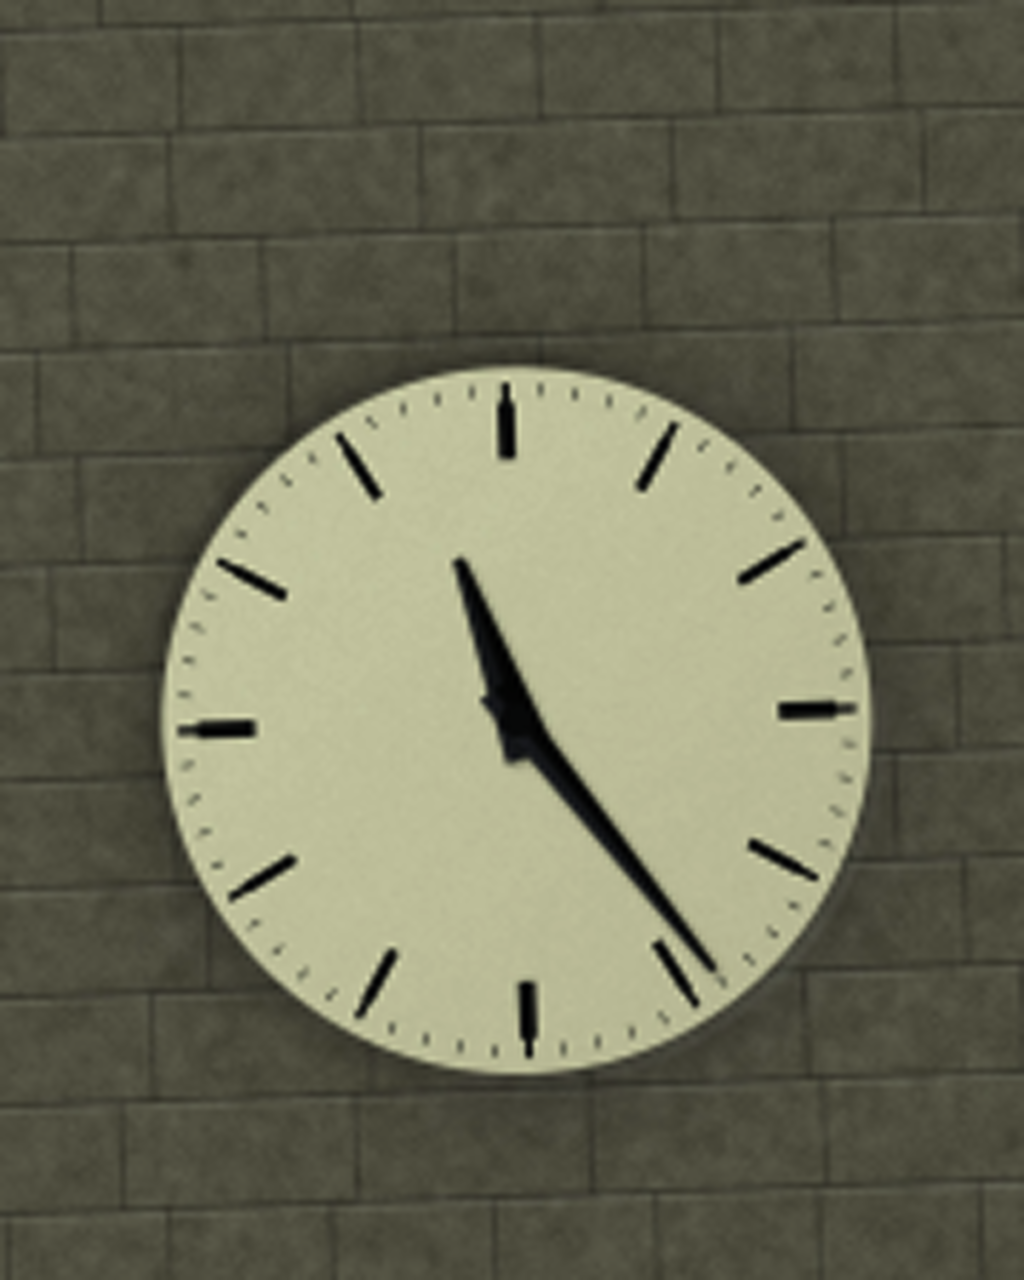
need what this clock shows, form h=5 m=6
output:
h=11 m=24
